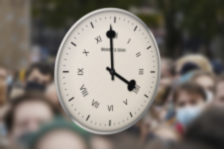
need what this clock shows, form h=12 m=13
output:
h=3 m=59
